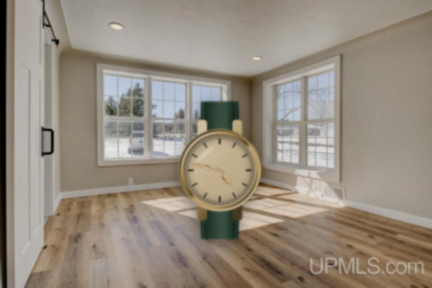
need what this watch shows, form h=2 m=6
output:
h=4 m=47
